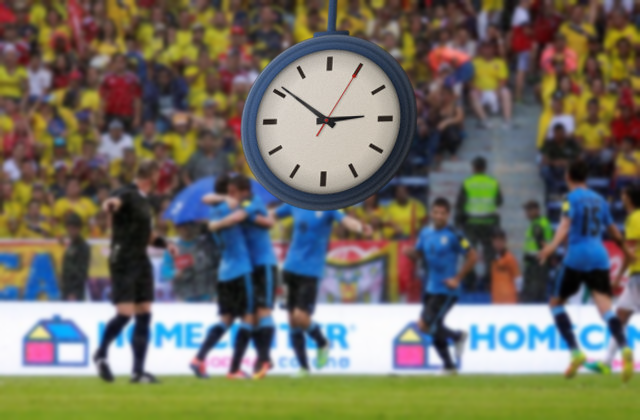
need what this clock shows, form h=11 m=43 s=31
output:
h=2 m=51 s=5
